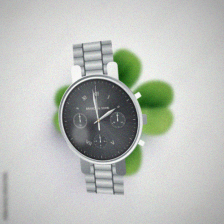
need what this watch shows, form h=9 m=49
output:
h=1 m=59
